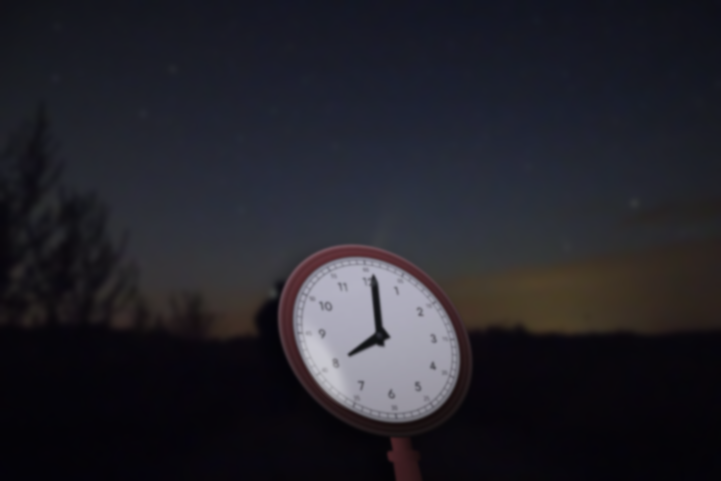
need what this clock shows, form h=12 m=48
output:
h=8 m=1
